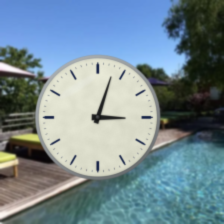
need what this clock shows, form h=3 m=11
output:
h=3 m=3
